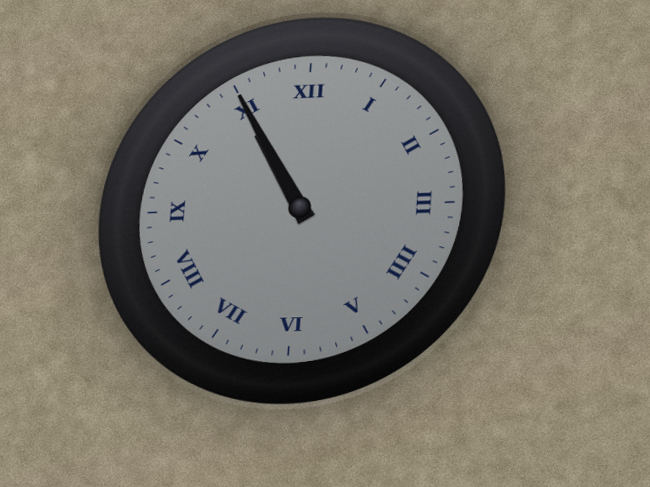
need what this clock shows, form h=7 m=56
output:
h=10 m=55
